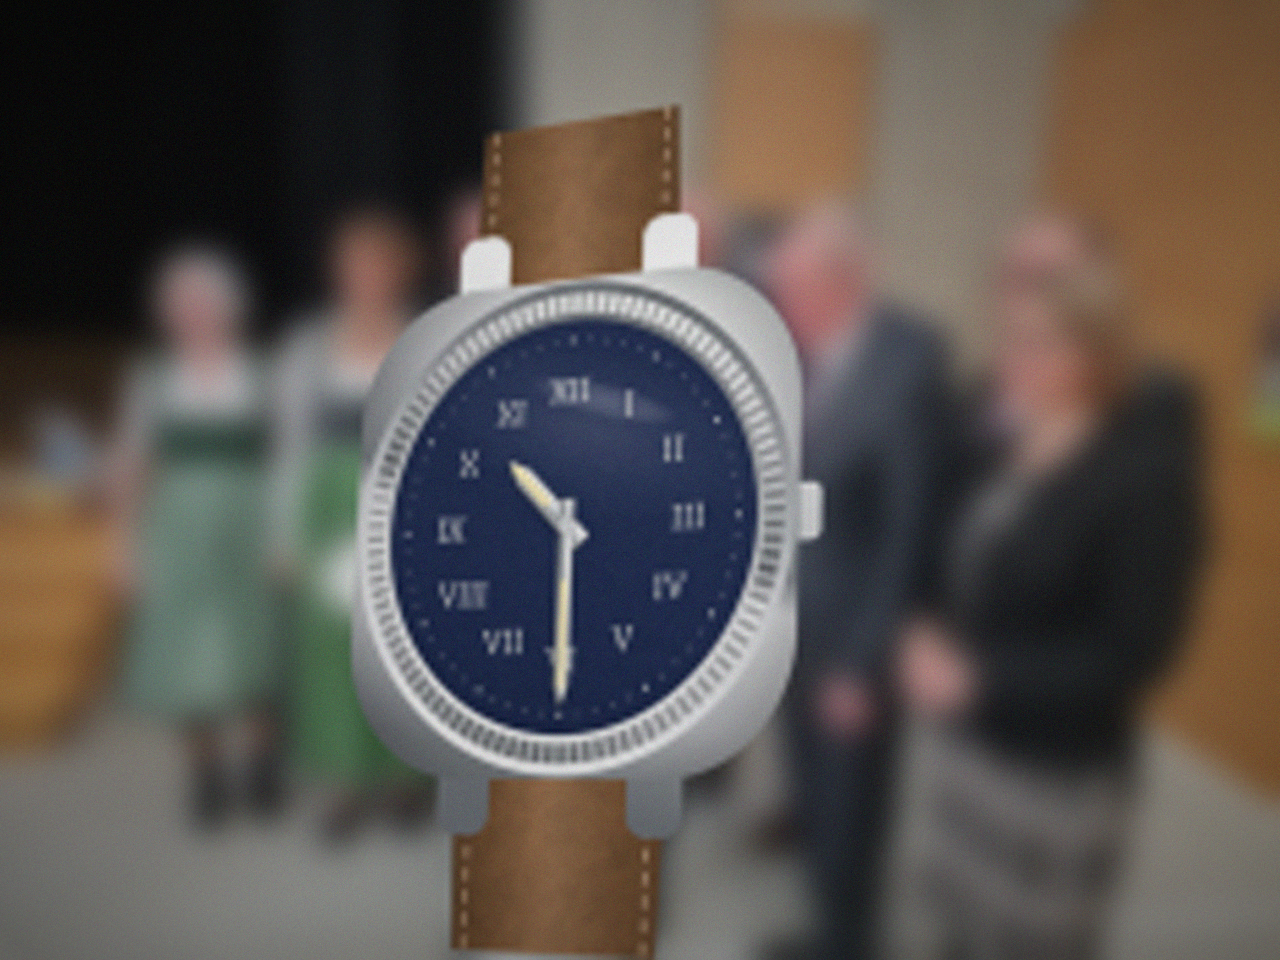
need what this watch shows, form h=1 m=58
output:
h=10 m=30
